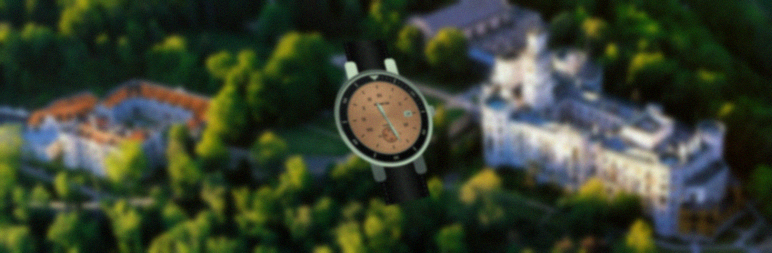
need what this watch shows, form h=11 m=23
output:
h=11 m=27
